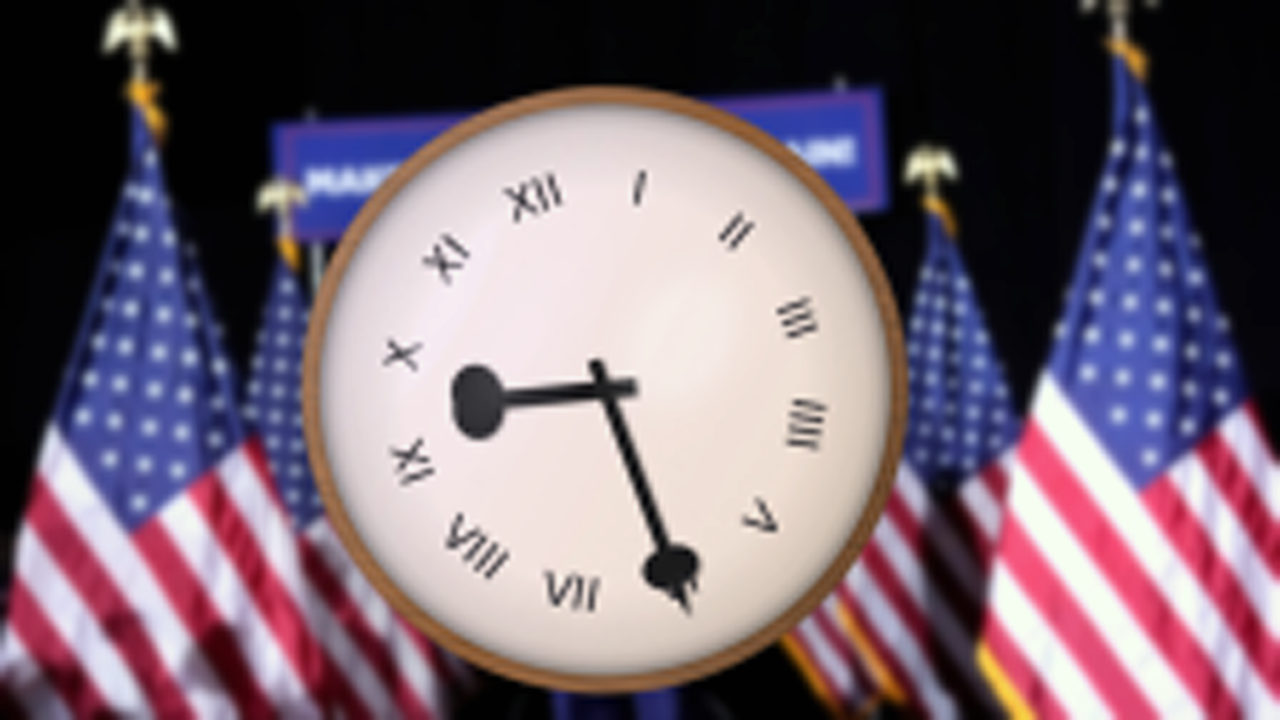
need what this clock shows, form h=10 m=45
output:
h=9 m=30
